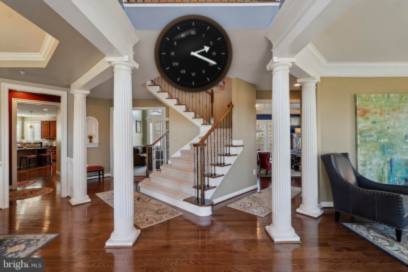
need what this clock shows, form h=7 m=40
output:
h=2 m=19
